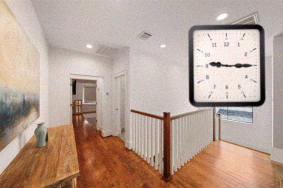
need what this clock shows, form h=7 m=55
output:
h=9 m=15
